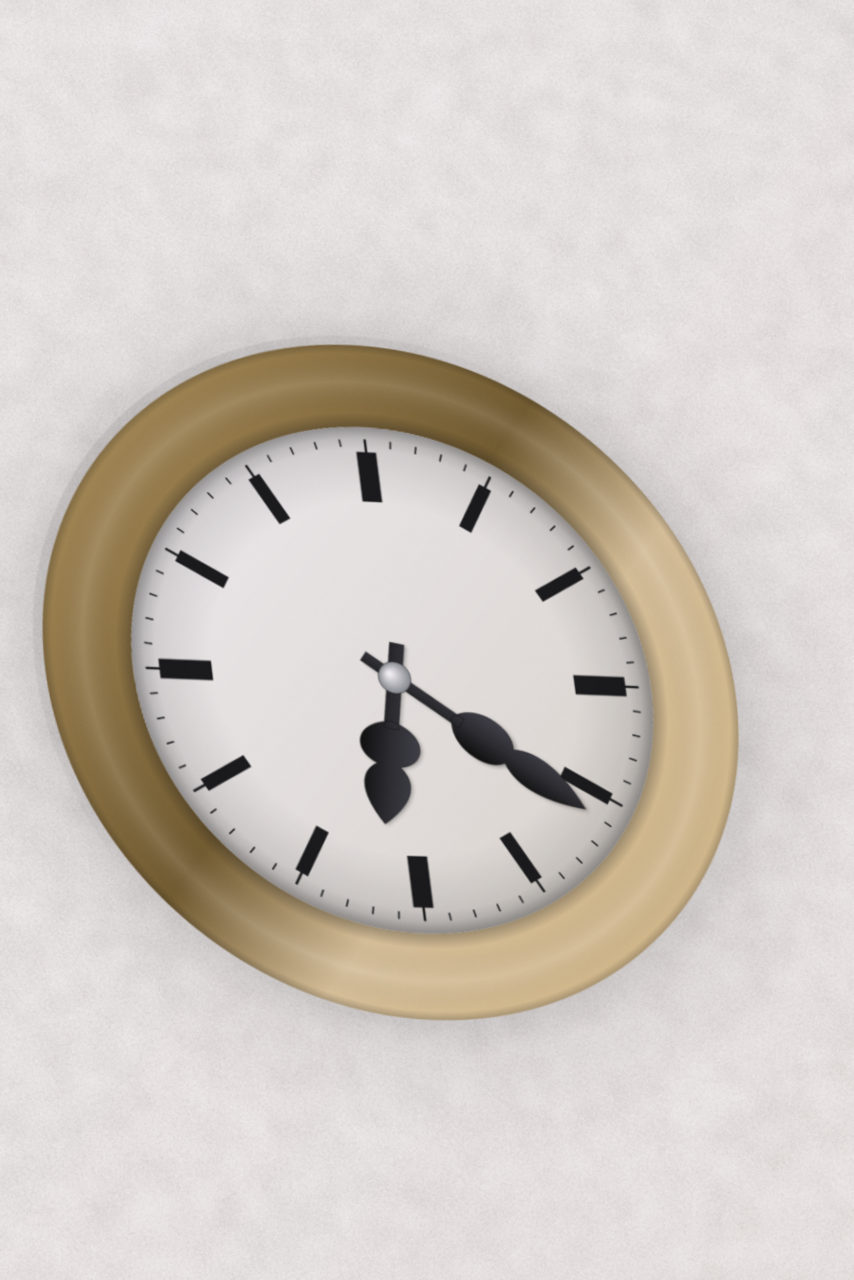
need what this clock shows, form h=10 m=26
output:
h=6 m=21
